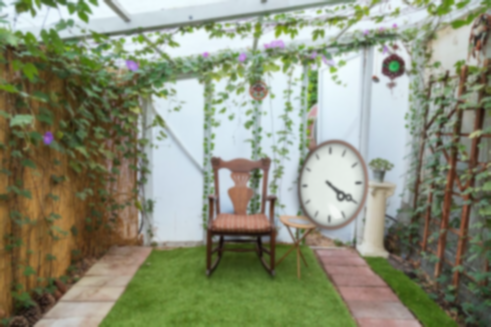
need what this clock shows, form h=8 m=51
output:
h=4 m=20
